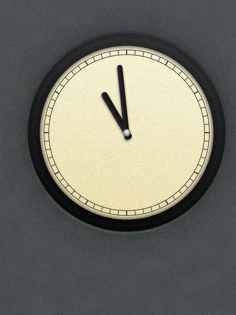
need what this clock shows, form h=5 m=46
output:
h=10 m=59
